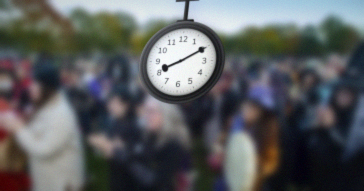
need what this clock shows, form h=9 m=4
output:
h=8 m=10
